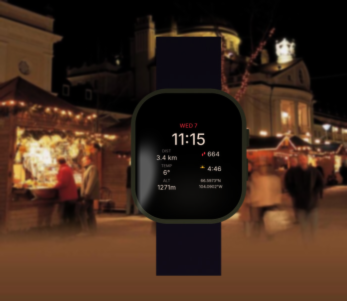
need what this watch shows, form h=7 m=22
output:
h=11 m=15
